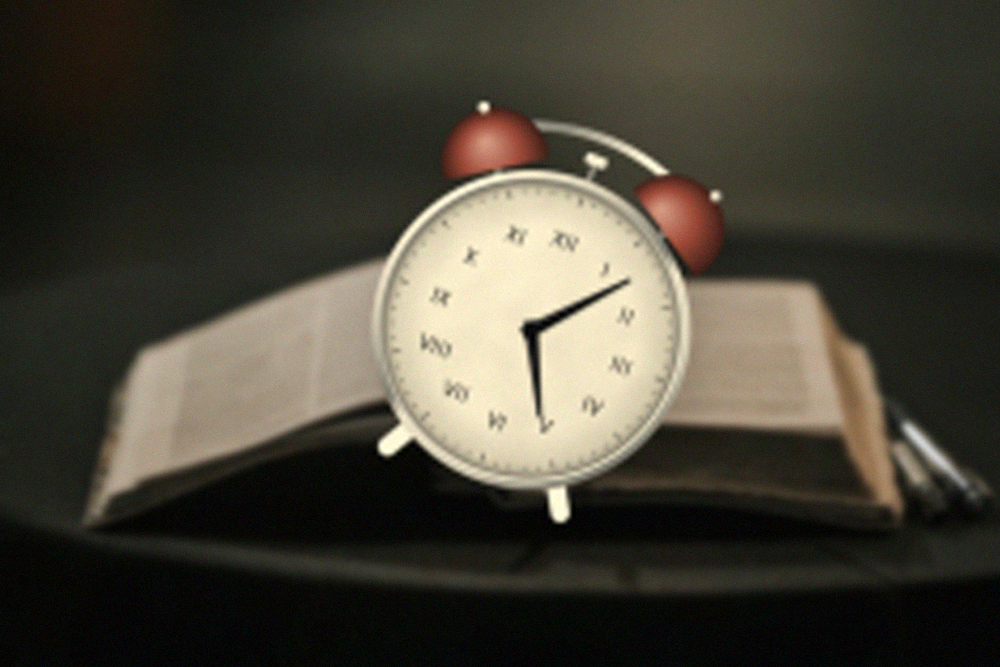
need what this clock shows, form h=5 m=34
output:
h=5 m=7
